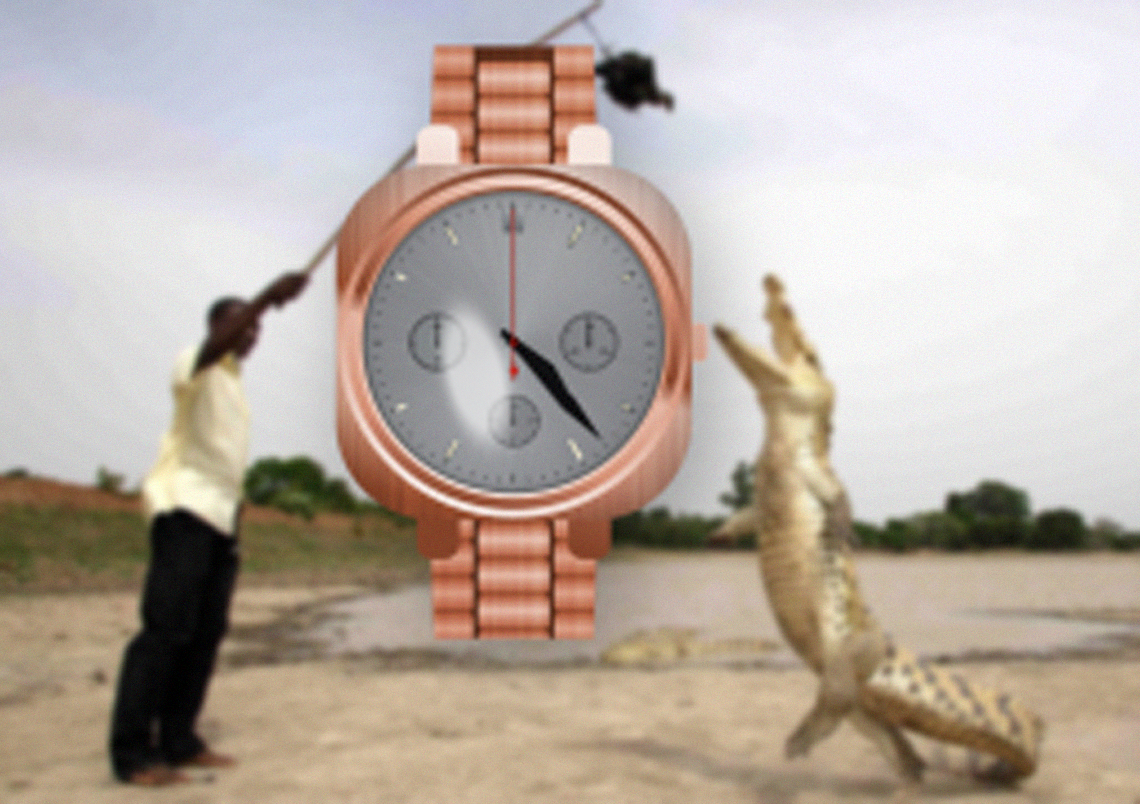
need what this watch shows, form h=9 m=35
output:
h=4 m=23
